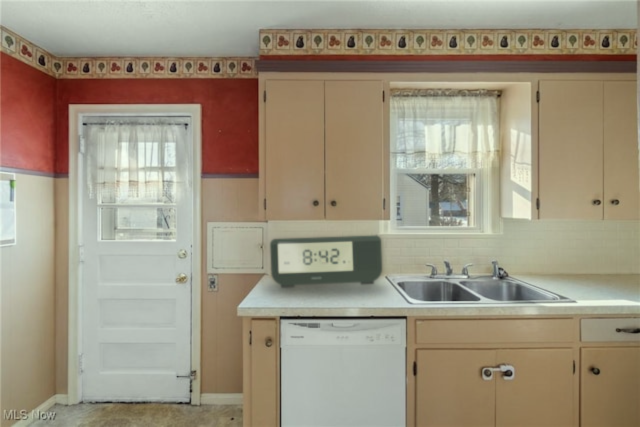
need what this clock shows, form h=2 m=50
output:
h=8 m=42
